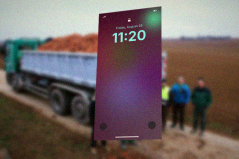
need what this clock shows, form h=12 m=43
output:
h=11 m=20
